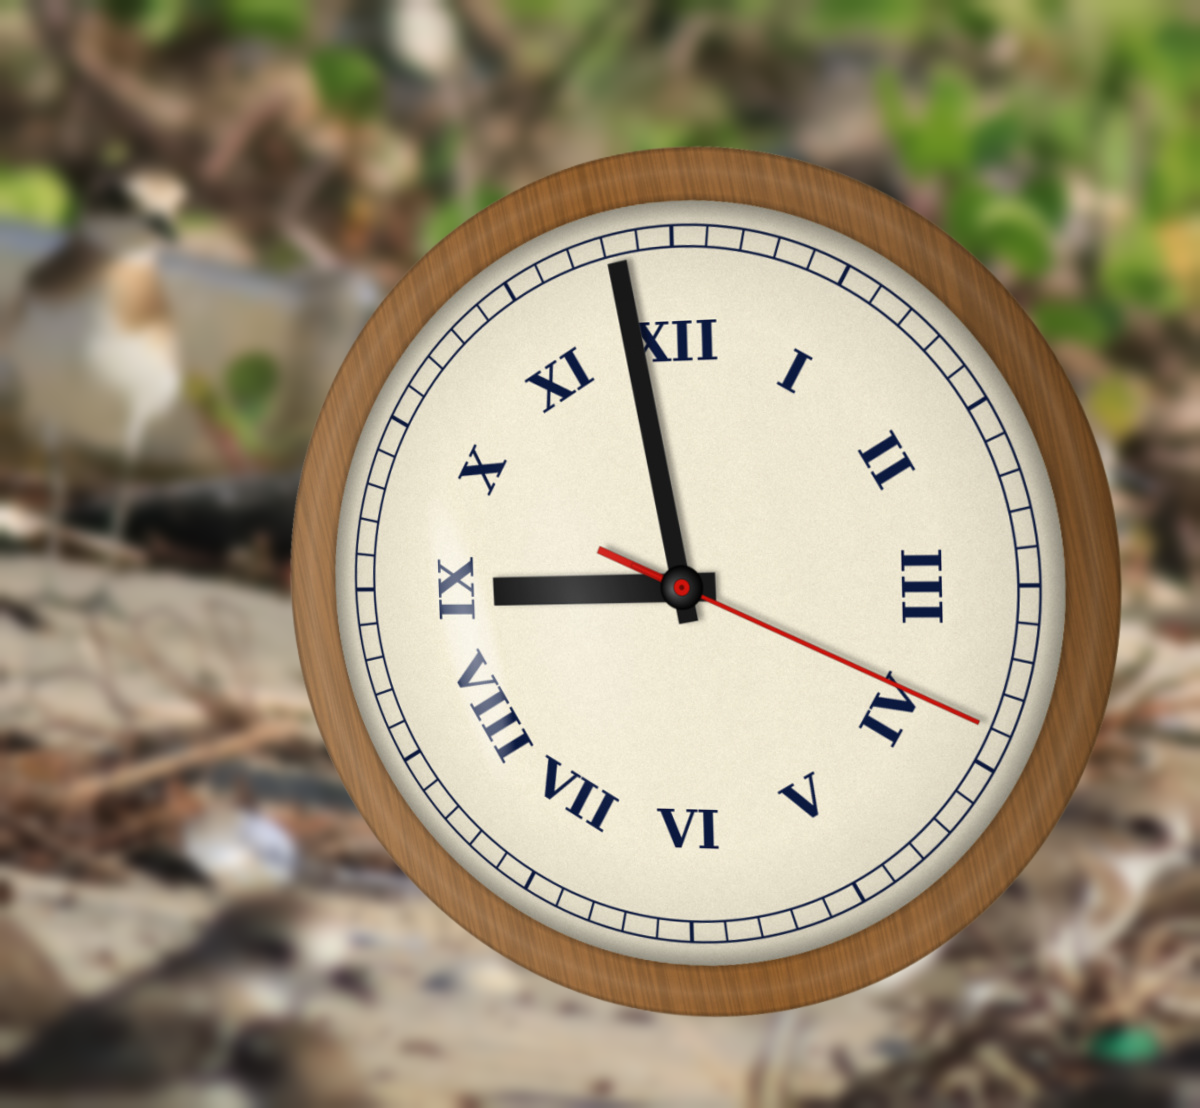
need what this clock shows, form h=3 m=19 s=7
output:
h=8 m=58 s=19
